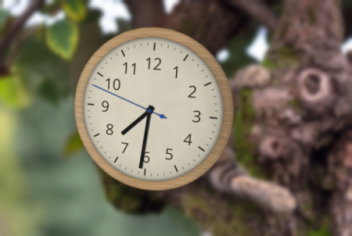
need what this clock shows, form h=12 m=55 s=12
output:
h=7 m=30 s=48
